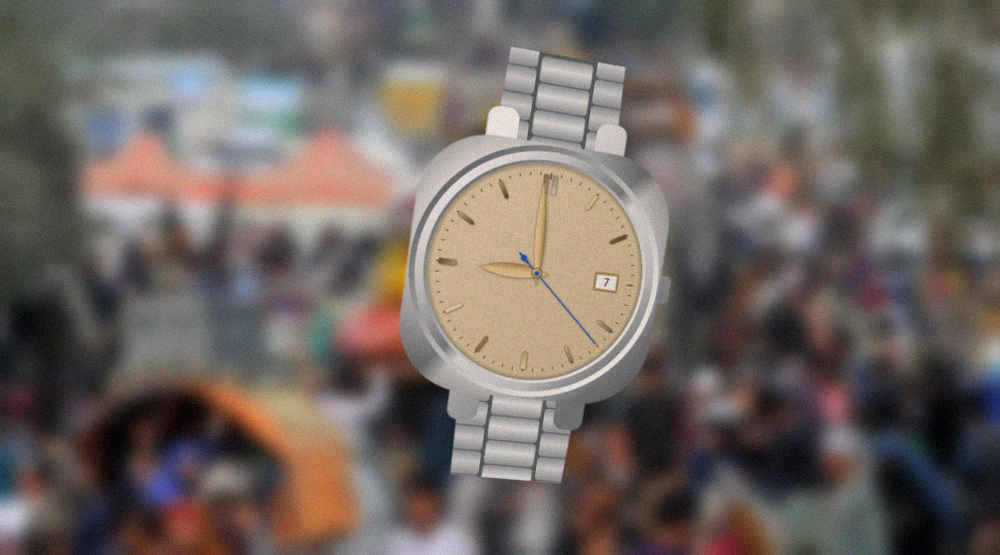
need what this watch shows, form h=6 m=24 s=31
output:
h=8 m=59 s=22
